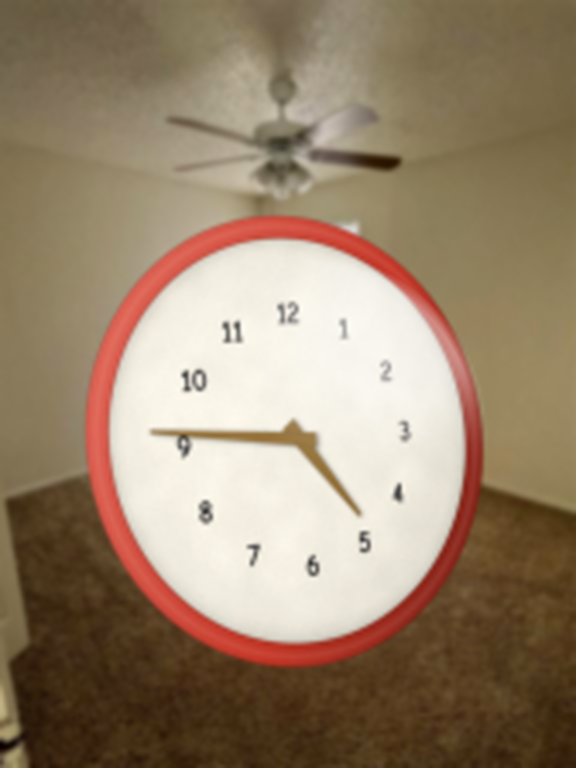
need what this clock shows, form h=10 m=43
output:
h=4 m=46
